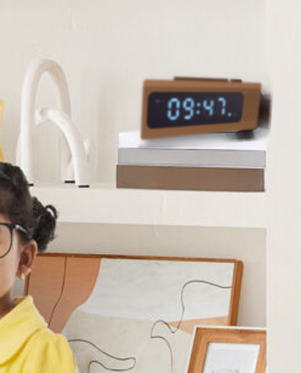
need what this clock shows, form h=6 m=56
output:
h=9 m=47
